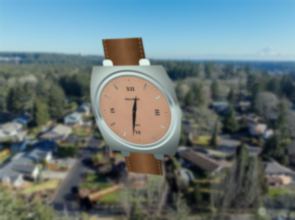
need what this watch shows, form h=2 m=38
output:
h=12 m=32
